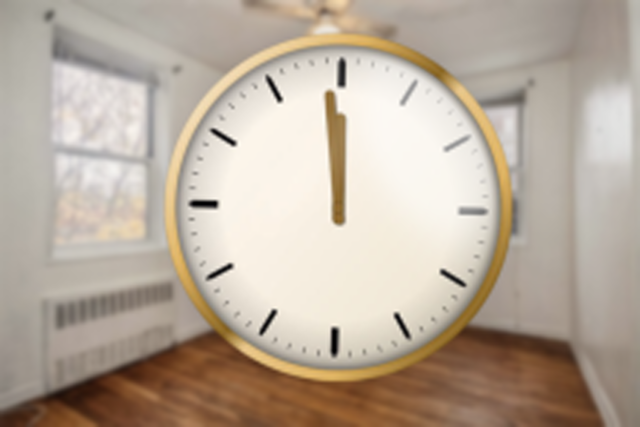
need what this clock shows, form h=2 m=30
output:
h=11 m=59
